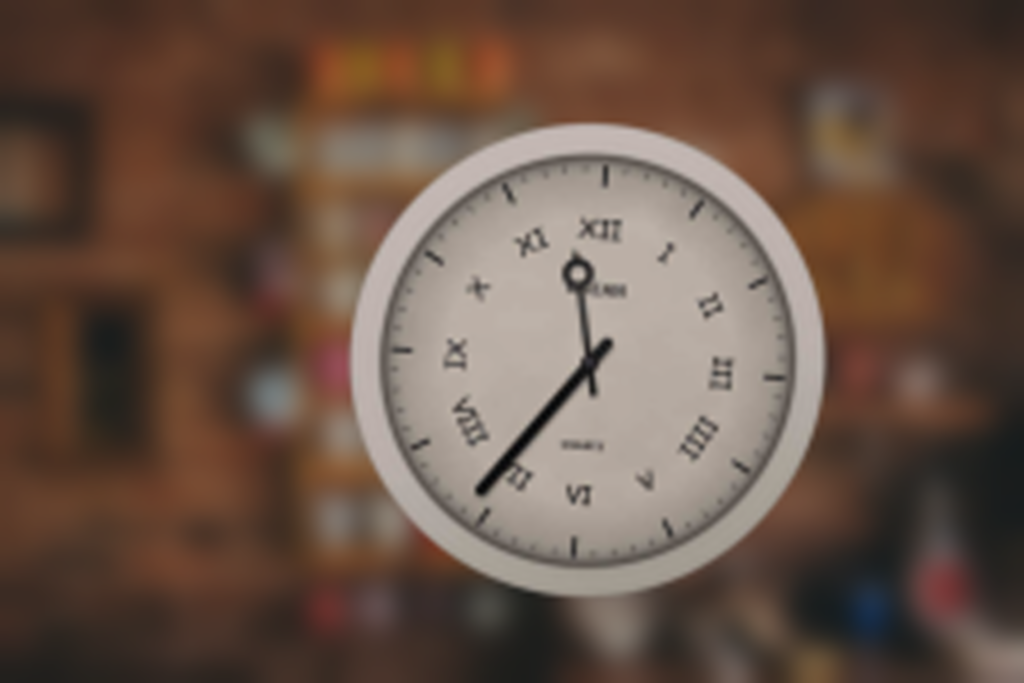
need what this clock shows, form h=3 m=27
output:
h=11 m=36
